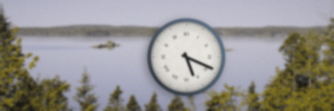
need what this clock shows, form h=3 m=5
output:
h=5 m=19
